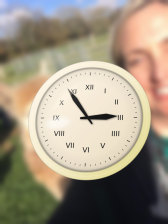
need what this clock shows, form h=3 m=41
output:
h=2 m=54
